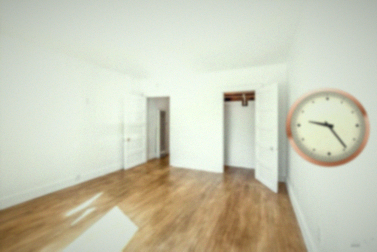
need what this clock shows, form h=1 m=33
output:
h=9 m=24
